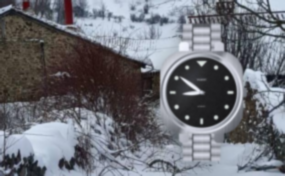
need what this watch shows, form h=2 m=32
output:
h=8 m=51
